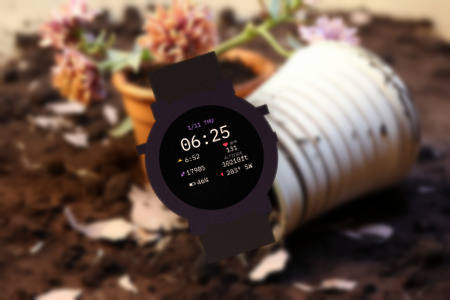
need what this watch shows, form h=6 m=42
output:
h=6 m=25
